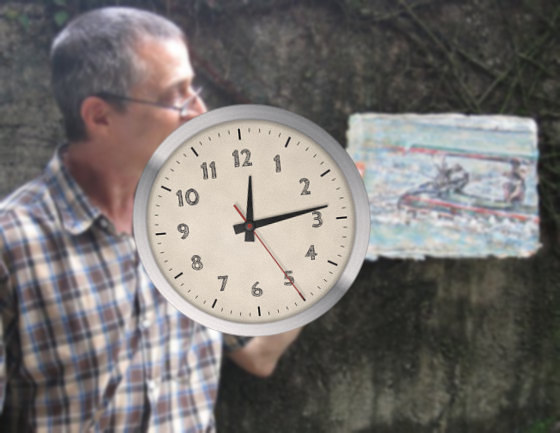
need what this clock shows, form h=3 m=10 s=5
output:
h=12 m=13 s=25
